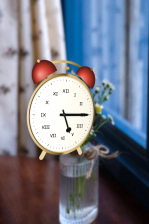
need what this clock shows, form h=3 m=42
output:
h=5 m=15
